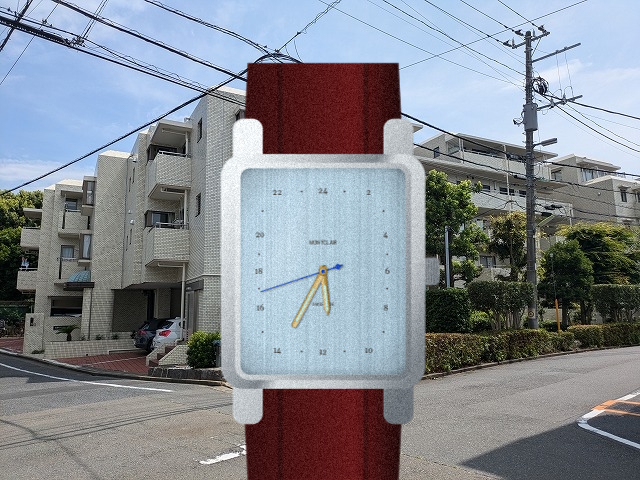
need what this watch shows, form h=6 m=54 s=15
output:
h=11 m=34 s=42
